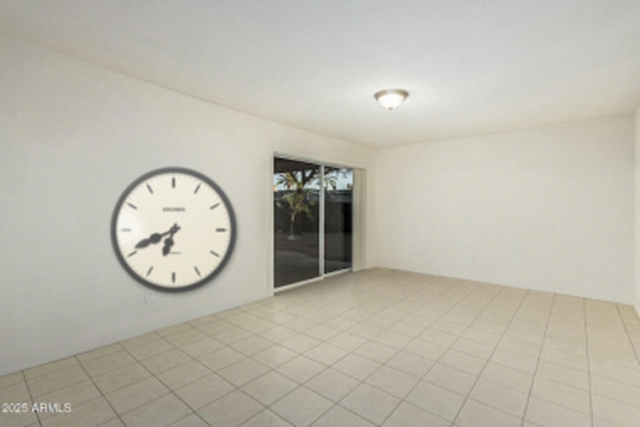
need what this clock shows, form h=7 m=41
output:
h=6 m=41
